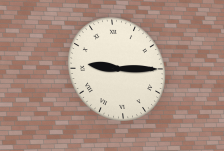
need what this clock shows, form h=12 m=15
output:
h=9 m=15
